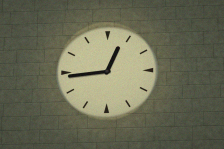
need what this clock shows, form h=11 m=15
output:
h=12 m=44
